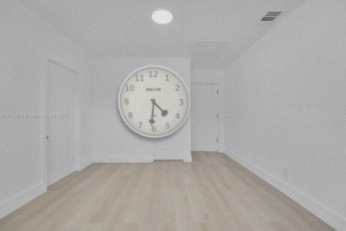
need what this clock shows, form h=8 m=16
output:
h=4 m=31
